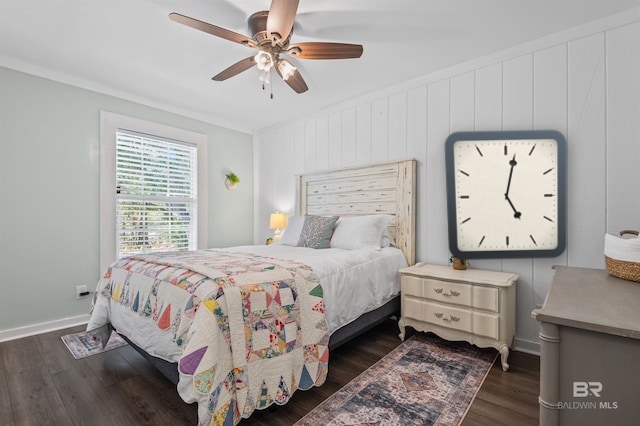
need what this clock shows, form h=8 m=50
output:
h=5 m=2
